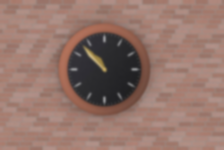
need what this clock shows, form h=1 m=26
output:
h=10 m=53
